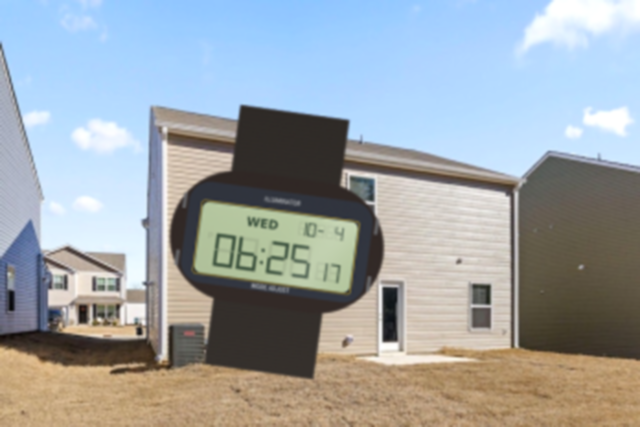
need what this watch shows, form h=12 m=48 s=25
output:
h=6 m=25 s=17
